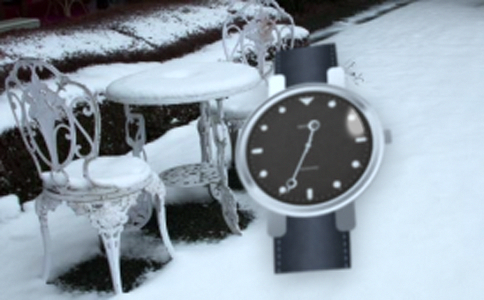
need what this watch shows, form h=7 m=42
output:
h=12 m=34
